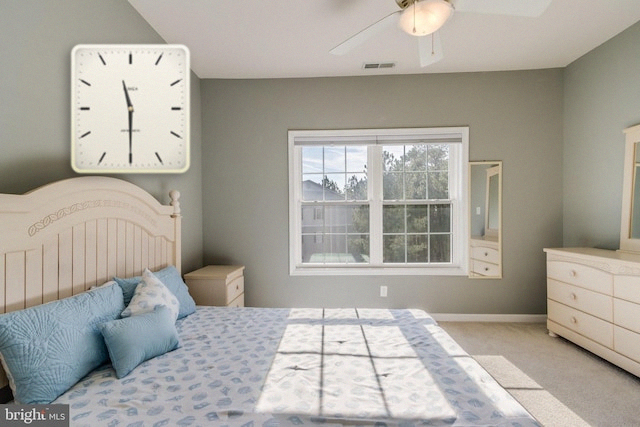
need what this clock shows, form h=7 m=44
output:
h=11 m=30
